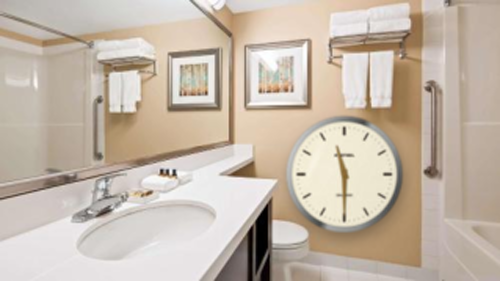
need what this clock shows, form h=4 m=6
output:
h=11 m=30
